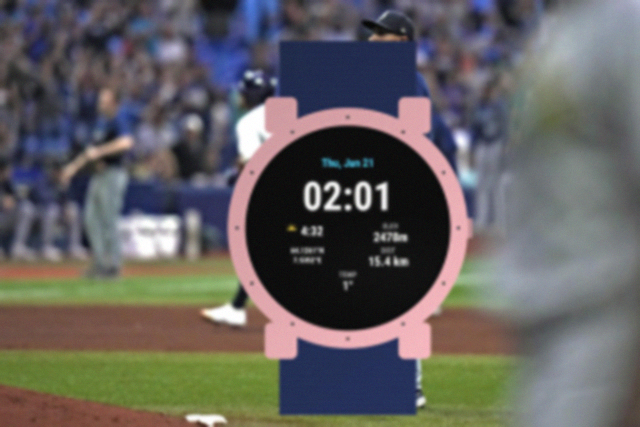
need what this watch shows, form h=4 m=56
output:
h=2 m=1
